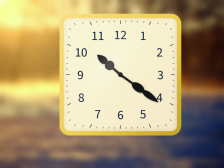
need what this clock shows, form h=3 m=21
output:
h=10 m=21
